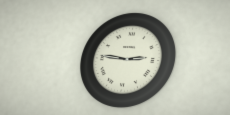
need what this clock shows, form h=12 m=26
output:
h=2 m=46
